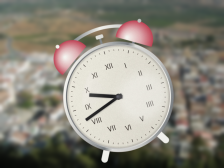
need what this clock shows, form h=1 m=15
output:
h=9 m=42
